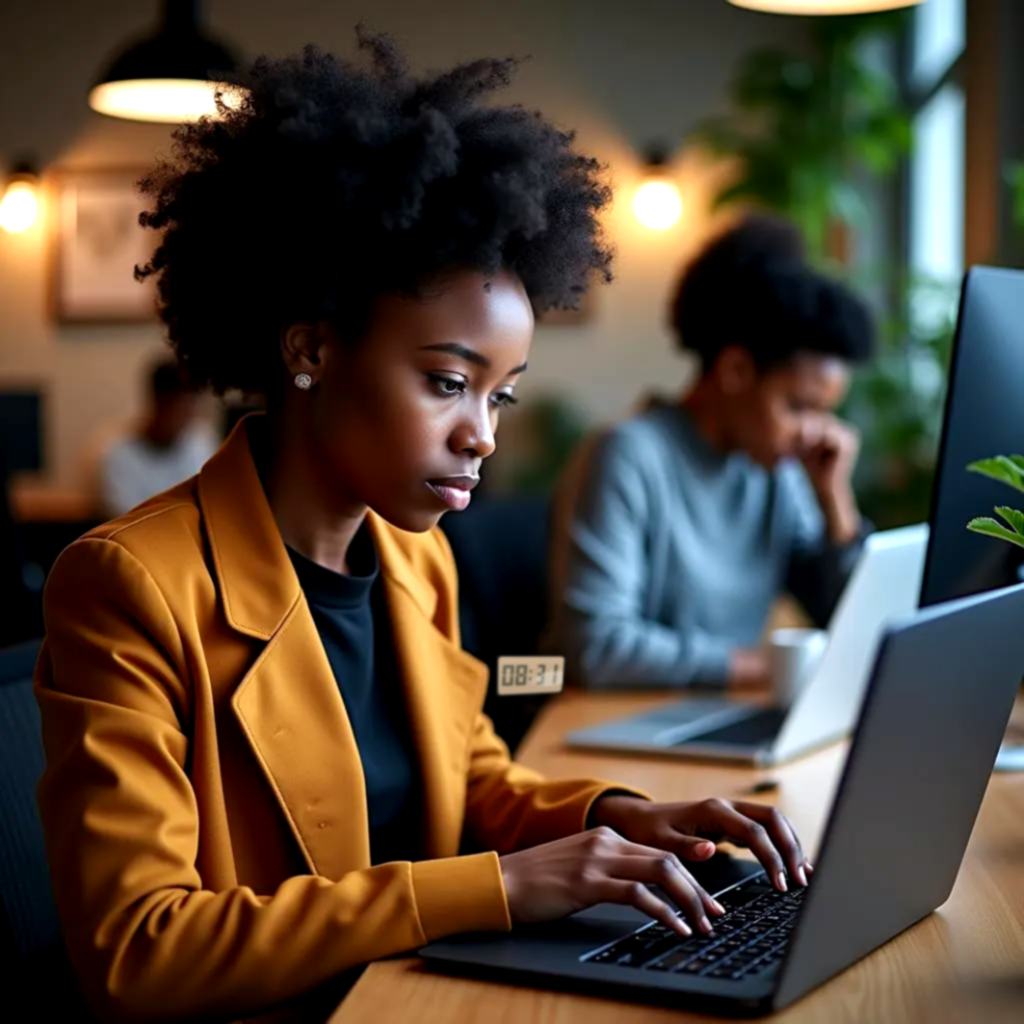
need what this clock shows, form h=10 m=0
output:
h=8 m=31
